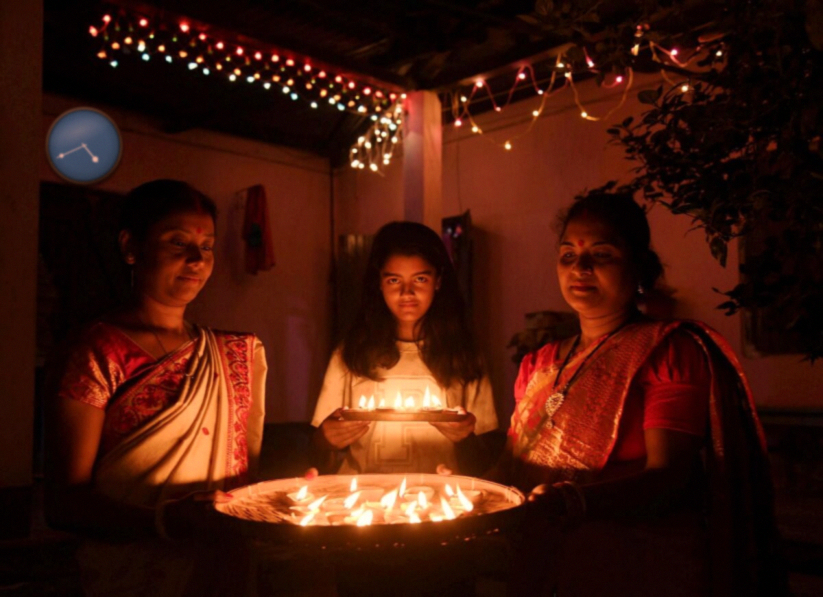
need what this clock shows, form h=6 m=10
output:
h=4 m=41
